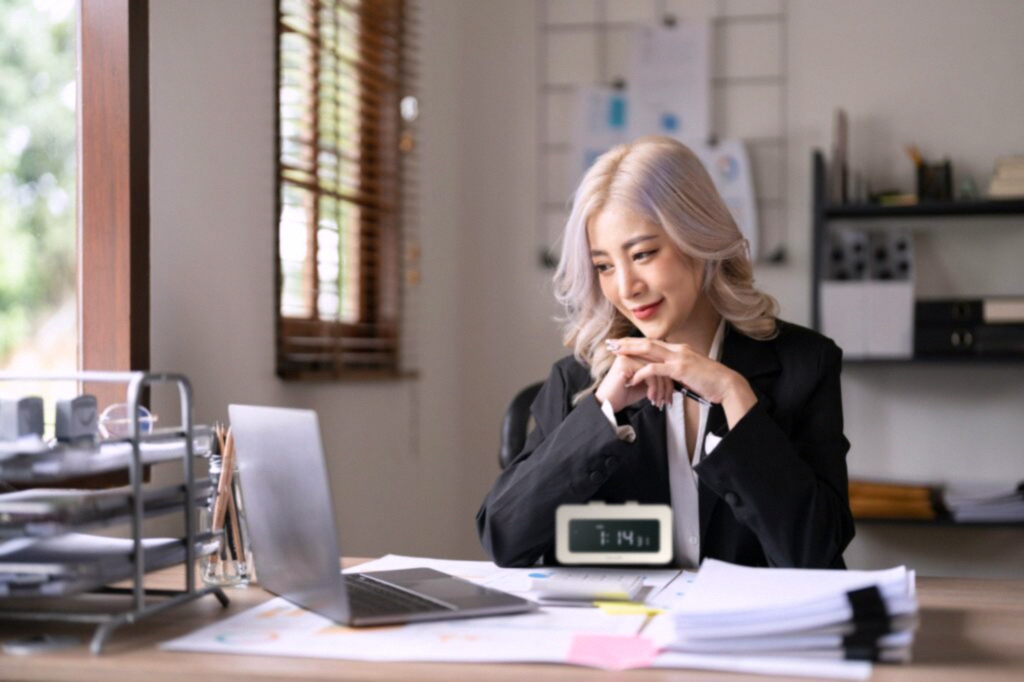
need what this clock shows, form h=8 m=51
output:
h=1 m=14
